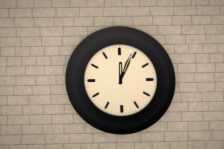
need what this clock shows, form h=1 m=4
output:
h=12 m=4
